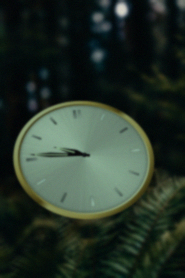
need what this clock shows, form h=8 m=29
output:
h=9 m=46
